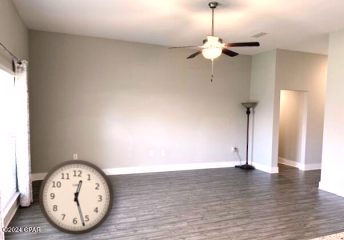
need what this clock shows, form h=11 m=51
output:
h=12 m=27
